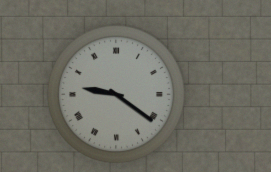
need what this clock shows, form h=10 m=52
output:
h=9 m=21
